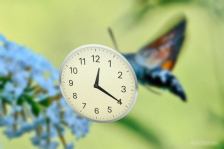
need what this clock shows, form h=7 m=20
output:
h=12 m=20
